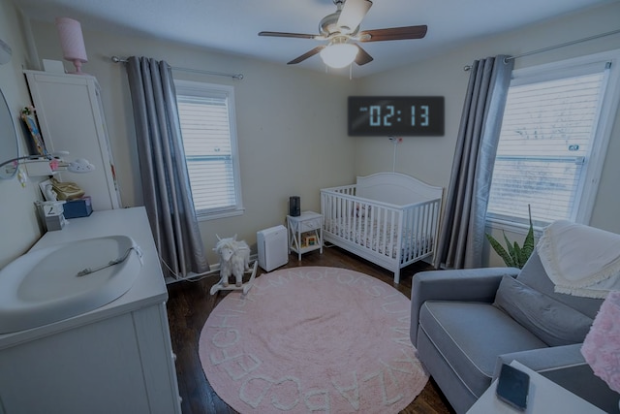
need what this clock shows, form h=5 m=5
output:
h=2 m=13
